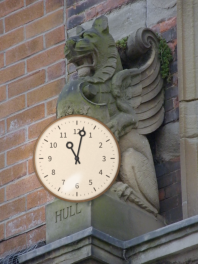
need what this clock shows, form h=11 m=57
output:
h=11 m=2
